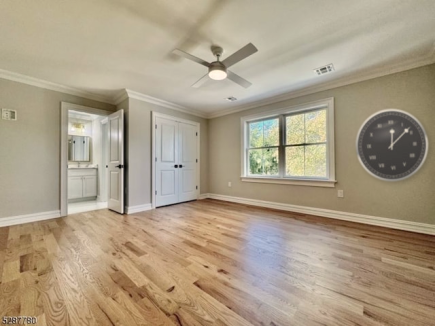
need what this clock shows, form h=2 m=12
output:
h=12 m=8
